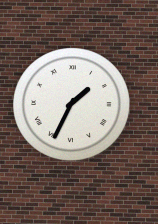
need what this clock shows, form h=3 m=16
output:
h=1 m=34
